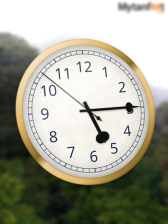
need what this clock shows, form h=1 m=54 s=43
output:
h=5 m=14 s=52
